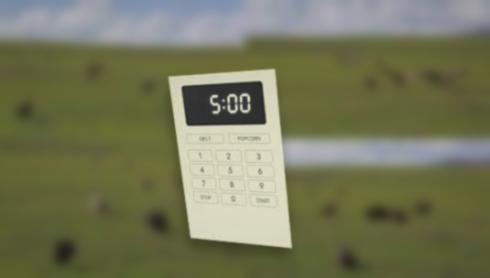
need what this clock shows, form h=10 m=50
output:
h=5 m=0
